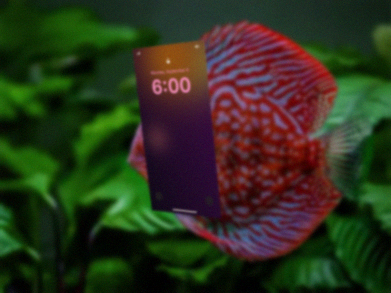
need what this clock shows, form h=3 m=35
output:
h=6 m=0
